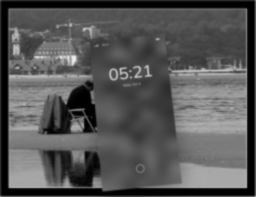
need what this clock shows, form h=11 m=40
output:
h=5 m=21
